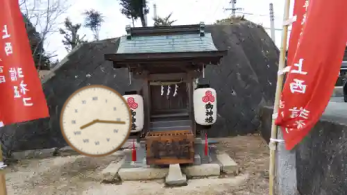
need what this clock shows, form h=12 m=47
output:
h=8 m=16
